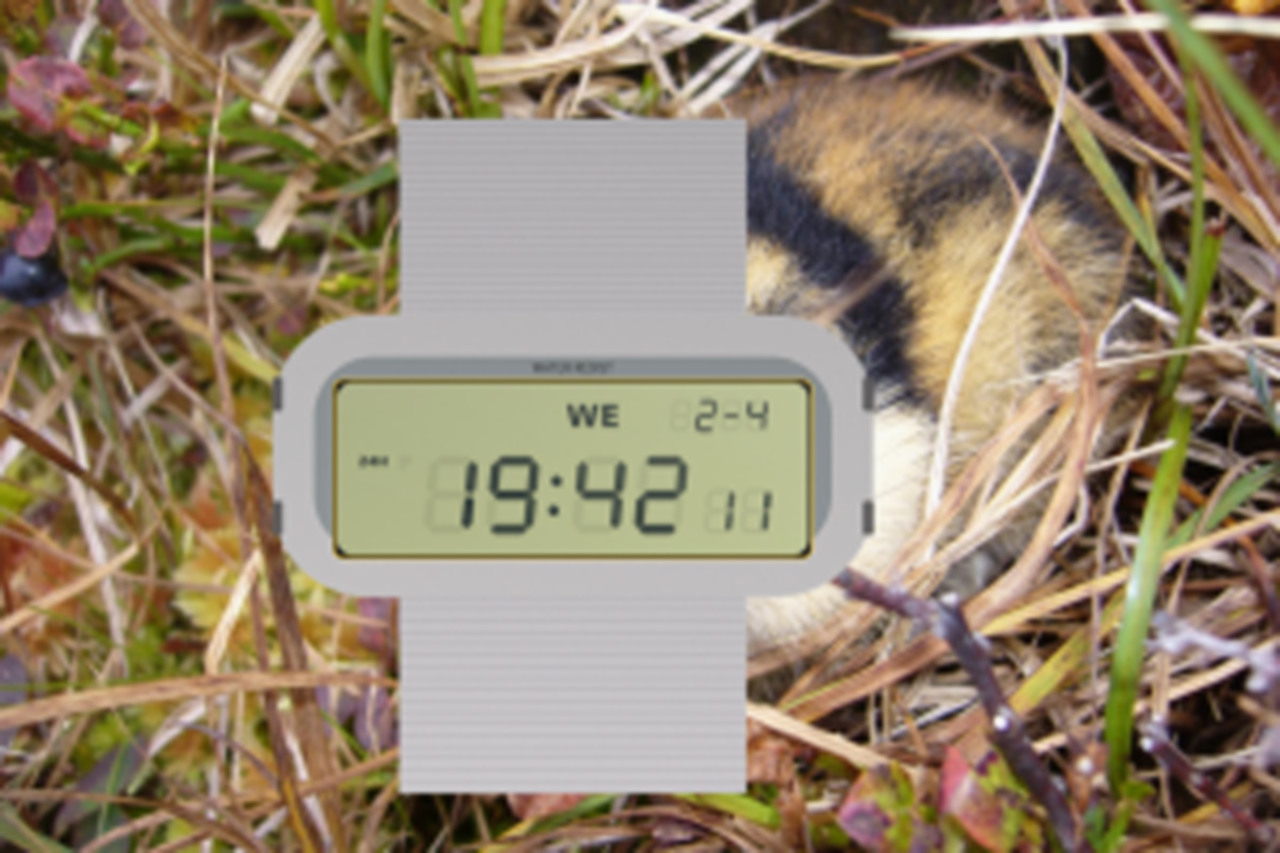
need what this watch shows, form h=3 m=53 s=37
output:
h=19 m=42 s=11
